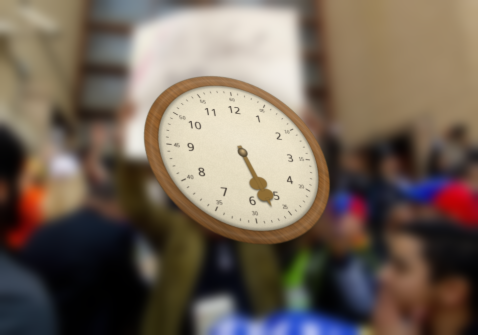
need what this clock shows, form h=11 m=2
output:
h=5 m=27
